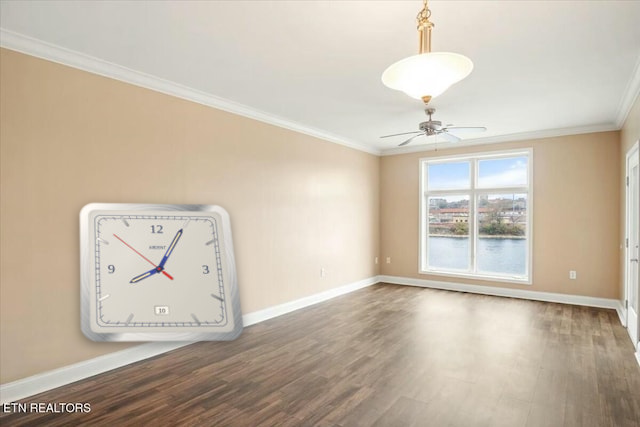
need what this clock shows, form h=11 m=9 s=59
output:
h=8 m=4 s=52
